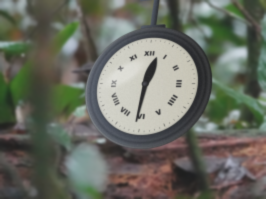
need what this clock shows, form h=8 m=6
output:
h=12 m=31
